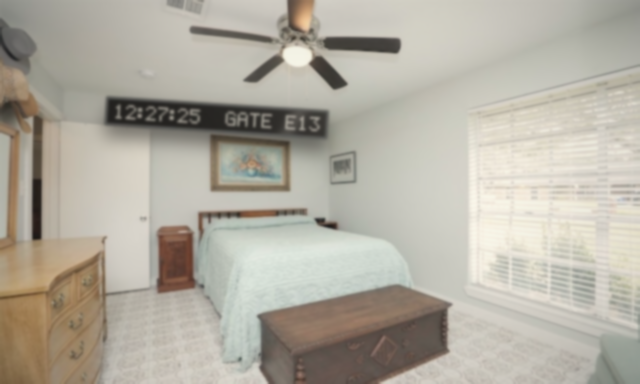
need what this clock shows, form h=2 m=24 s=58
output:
h=12 m=27 s=25
